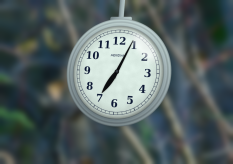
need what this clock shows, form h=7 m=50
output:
h=7 m=4
